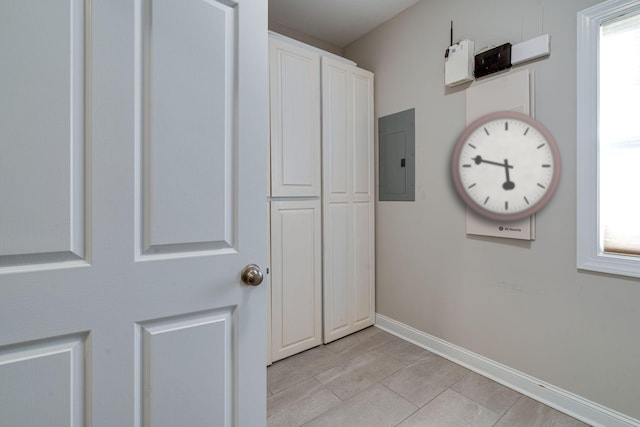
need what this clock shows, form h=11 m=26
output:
h=5 m=47
